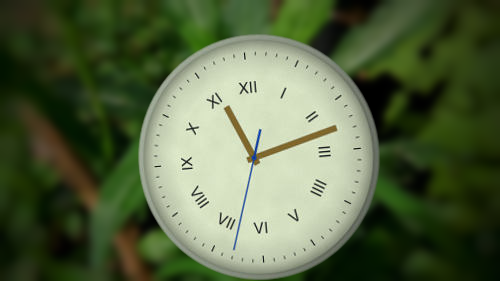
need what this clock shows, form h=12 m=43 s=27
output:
h=11 m=12 s=33
